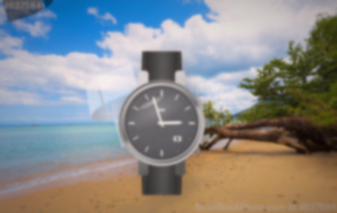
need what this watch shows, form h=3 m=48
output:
h=2 m=57
